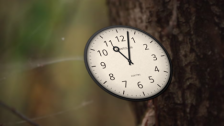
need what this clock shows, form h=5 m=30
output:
h=11 m=3
